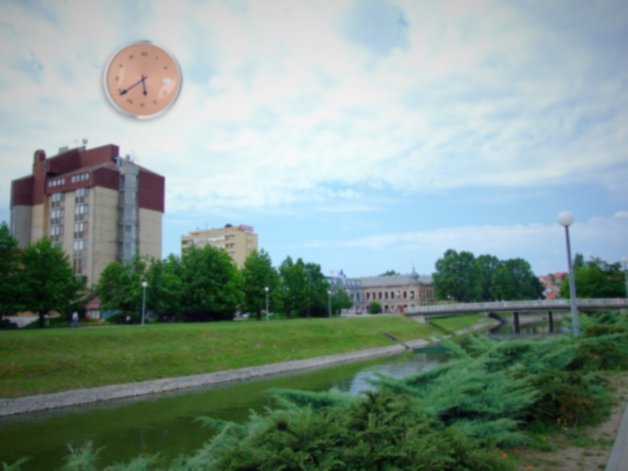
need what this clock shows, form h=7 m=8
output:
h=5 m=39
